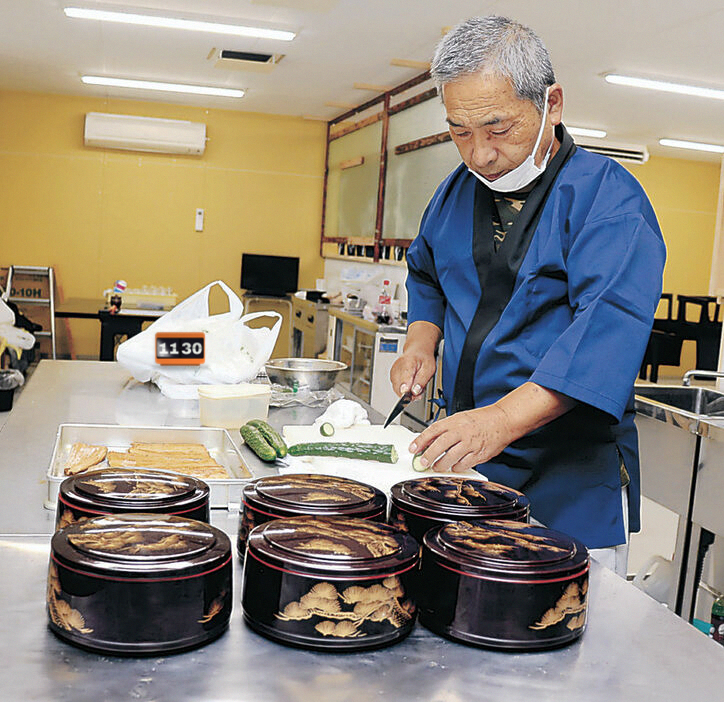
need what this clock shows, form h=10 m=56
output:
h=11 m=30
